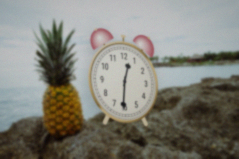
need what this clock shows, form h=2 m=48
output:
h=12 m=31
